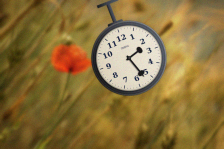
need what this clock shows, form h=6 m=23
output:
h=2 m=27
